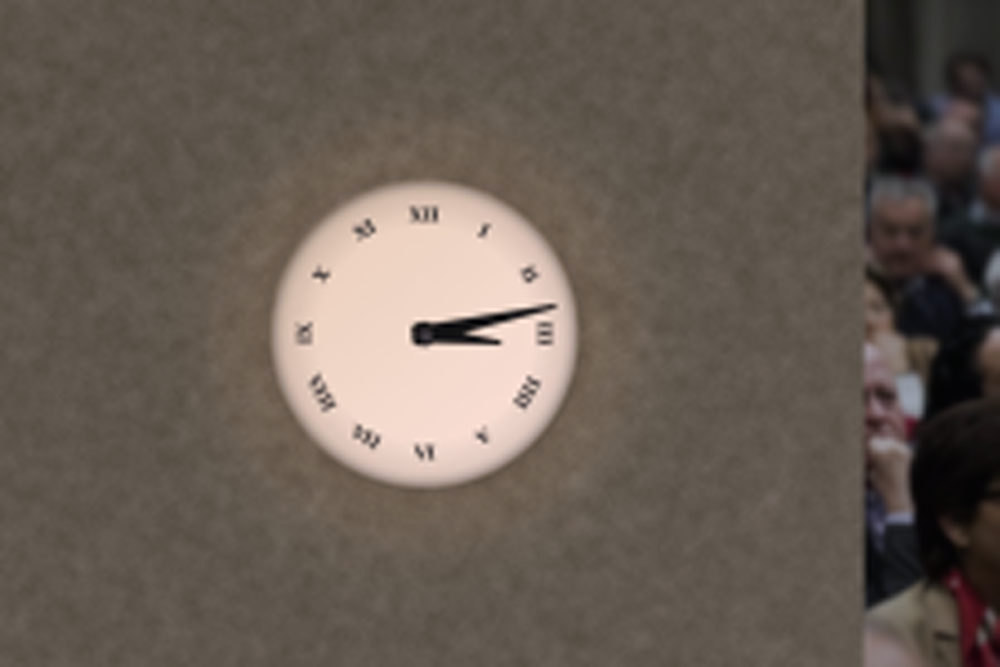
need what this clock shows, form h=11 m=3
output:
h=3 m=13
